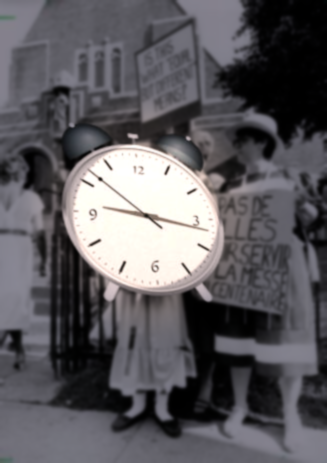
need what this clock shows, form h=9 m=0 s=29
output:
h=9 m=16 s=52
